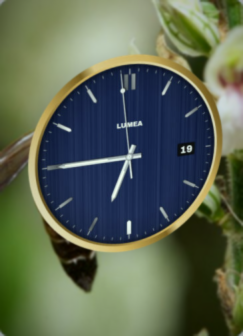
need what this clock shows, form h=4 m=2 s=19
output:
h=6 m=44 s=59
